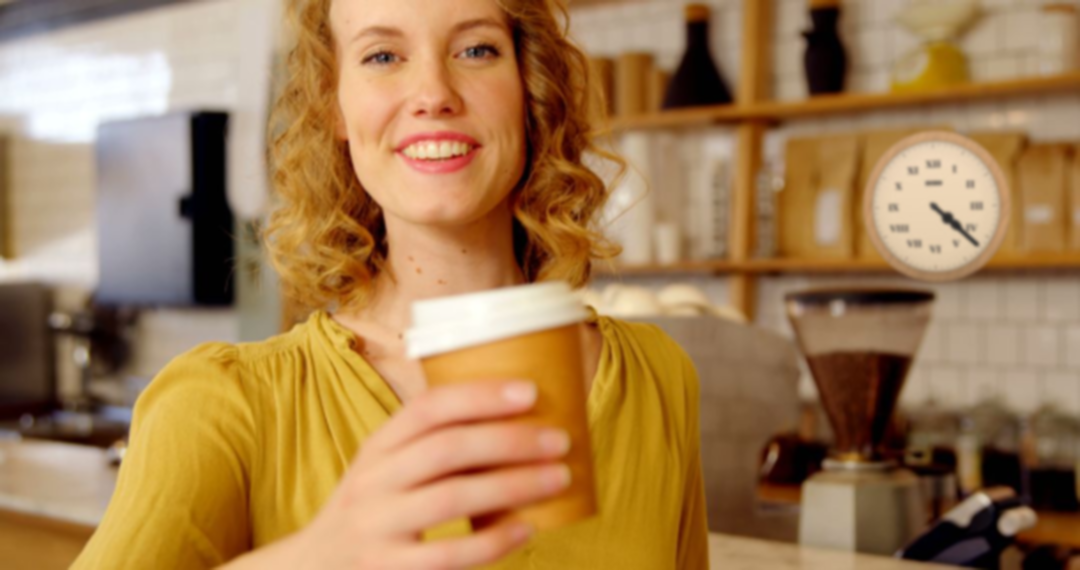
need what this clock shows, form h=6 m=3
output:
h=4 m=22
